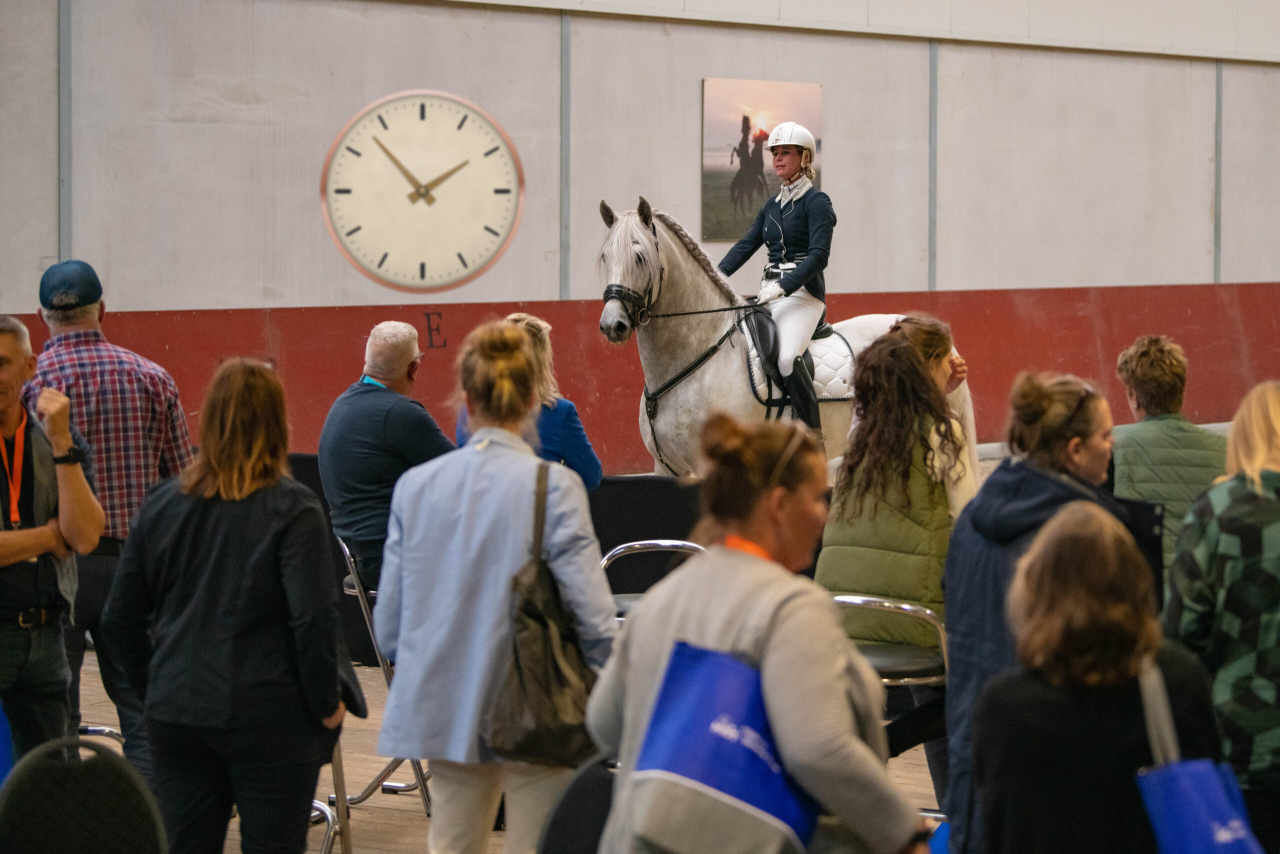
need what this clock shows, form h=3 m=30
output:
h=1 m=53
